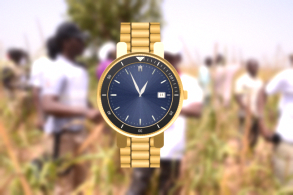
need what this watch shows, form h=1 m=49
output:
h=12 m=56
